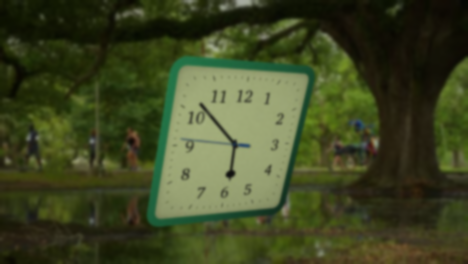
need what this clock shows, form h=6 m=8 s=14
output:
h=5 m=51 s=46
